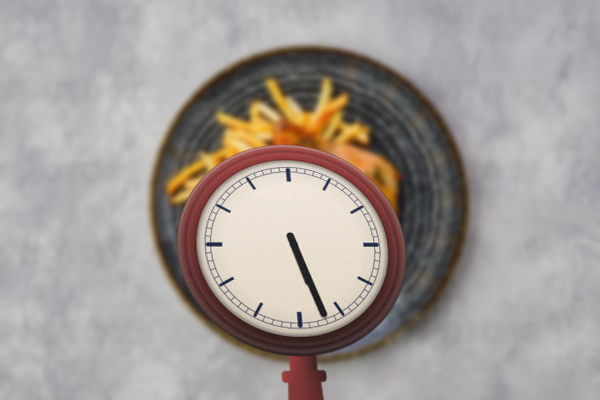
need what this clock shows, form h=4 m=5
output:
h=5 m=27
